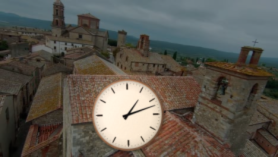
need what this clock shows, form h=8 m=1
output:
h=1 m=12
